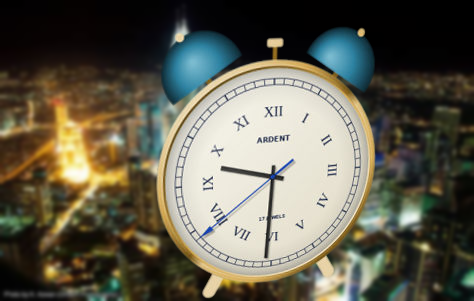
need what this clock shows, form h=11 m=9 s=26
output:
h=9 m=30 s=39
